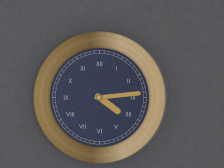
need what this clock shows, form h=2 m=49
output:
h=4 m=14
